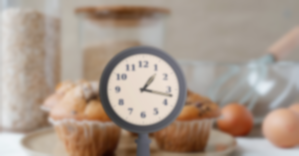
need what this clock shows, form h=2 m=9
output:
h=1 m=17
